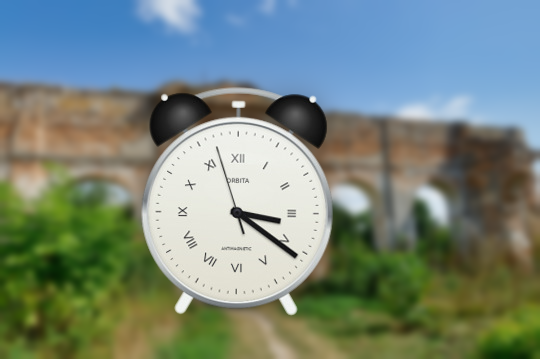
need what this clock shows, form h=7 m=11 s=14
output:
h=3 m=20 s=57
